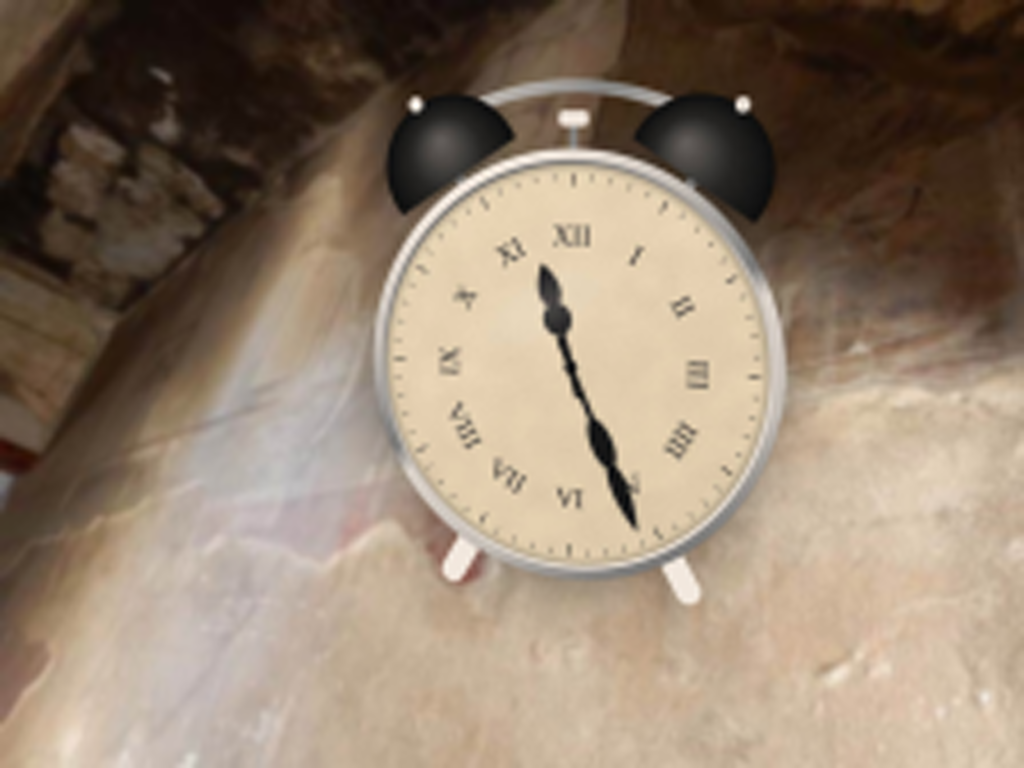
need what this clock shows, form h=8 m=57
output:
h=11 m=26
